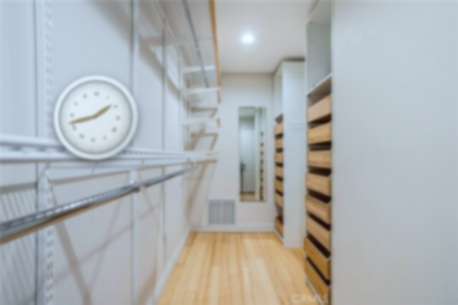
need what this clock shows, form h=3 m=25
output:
h=1 m=42
